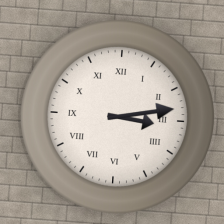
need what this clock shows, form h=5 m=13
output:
h=3 m=13
